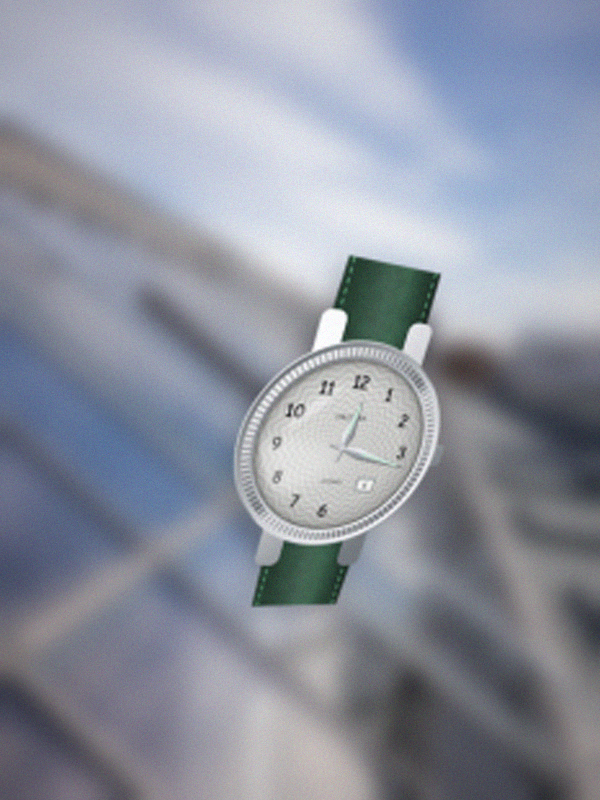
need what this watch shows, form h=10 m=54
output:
h=12 m=17
